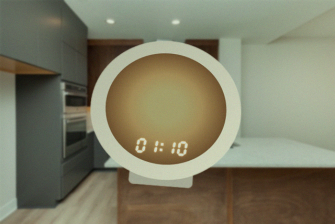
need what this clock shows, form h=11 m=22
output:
h=1 m=10
